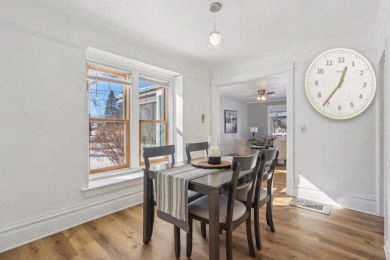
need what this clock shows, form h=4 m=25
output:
h=12 m=36
